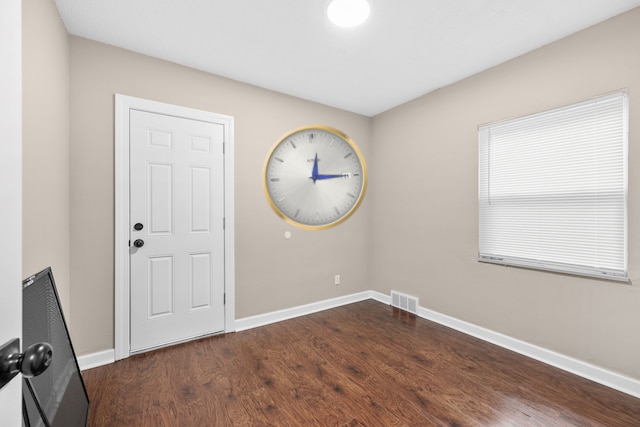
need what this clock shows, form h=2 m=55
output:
h=12 m=15
